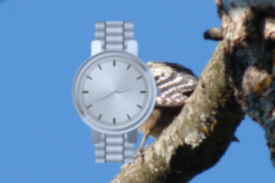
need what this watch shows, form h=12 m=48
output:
h=2 m=41
